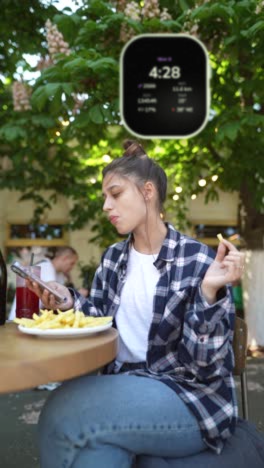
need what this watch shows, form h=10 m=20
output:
h=4 m=28
